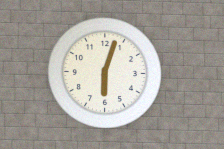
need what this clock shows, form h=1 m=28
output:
h=6 m=3
